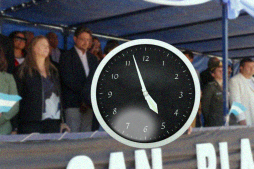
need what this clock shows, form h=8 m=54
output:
h=4 m=57
